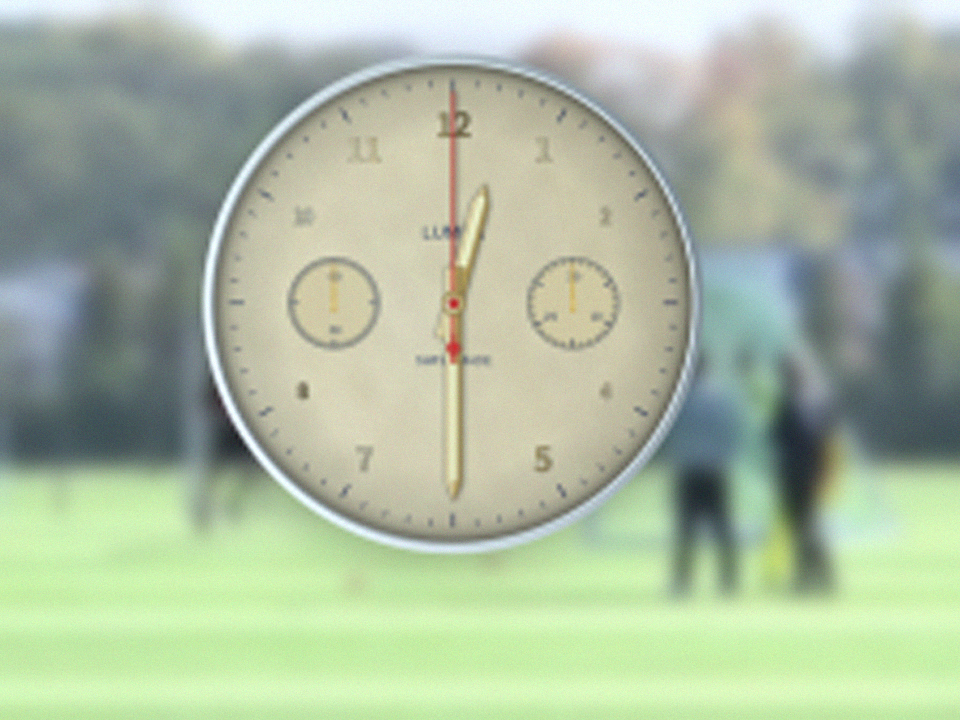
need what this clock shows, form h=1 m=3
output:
h=12 m=30
